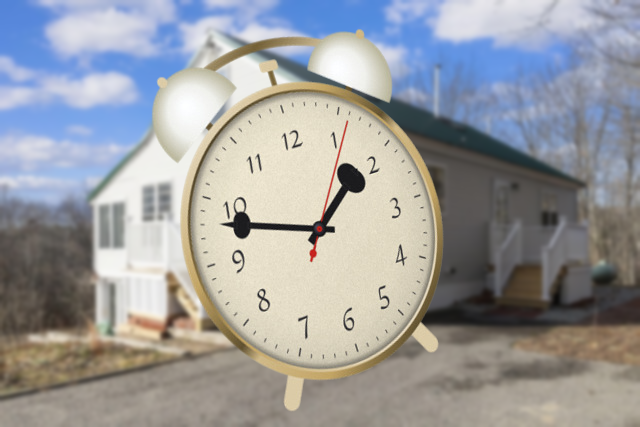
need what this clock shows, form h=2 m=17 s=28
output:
h=1 m=48 s=6
